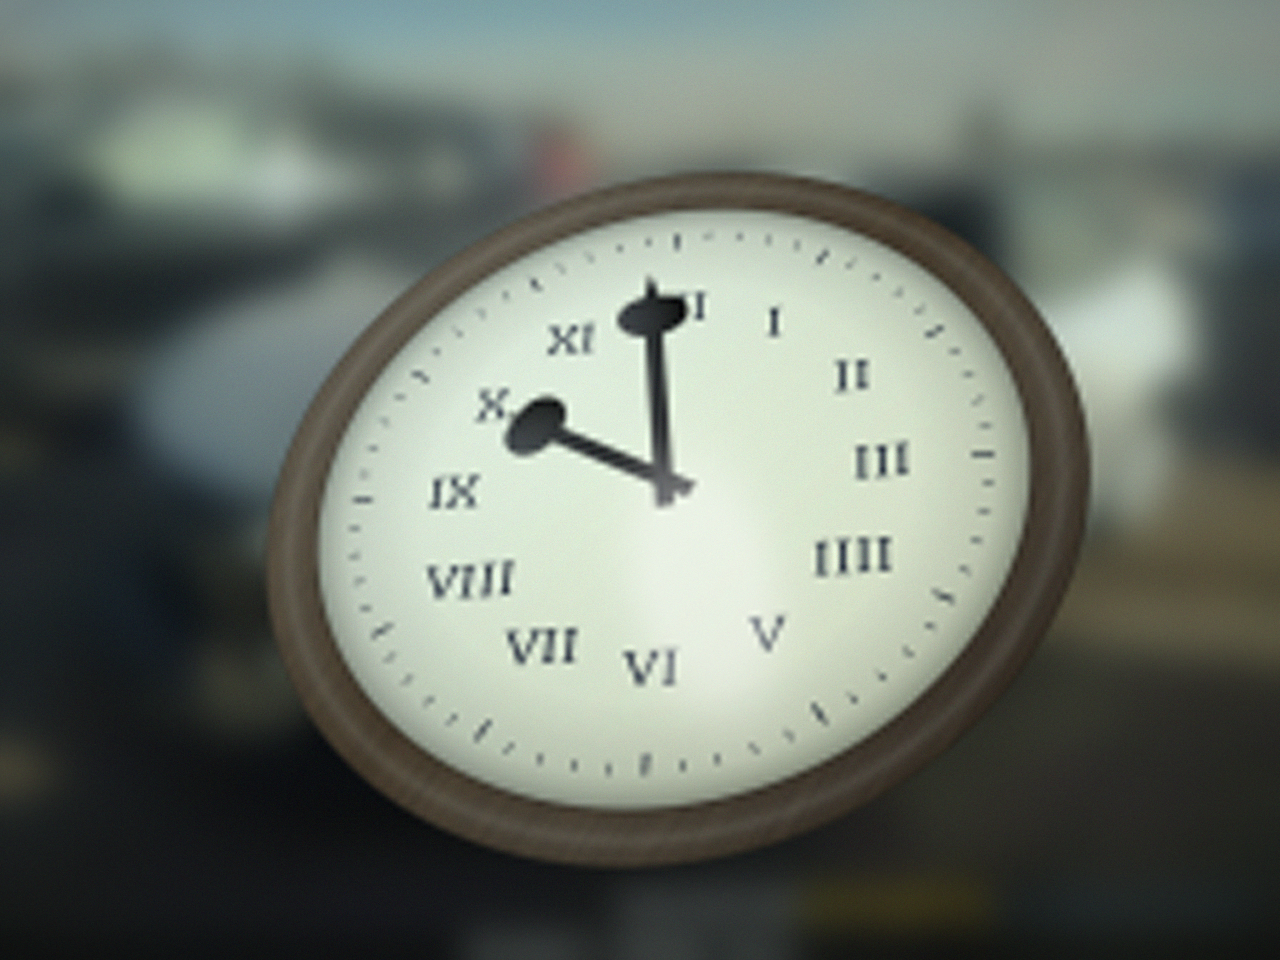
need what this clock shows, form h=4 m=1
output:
h=9 m=59
